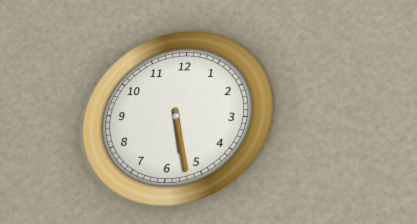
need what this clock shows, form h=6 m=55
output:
h=5 m=27
